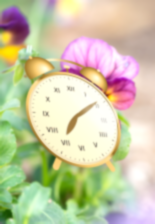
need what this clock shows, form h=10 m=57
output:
h=7 m=9
